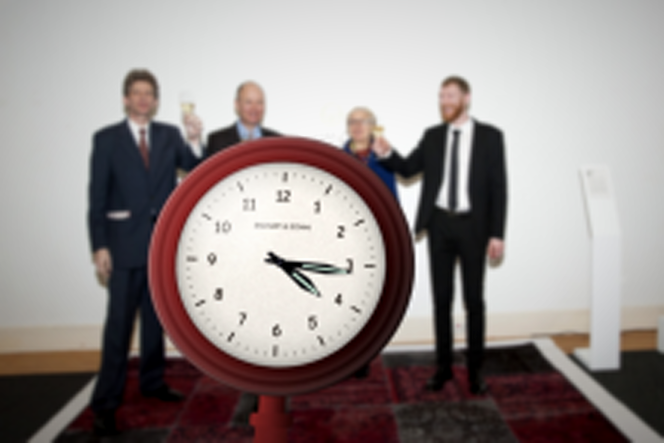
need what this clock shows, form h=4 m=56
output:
h=4 m=16
